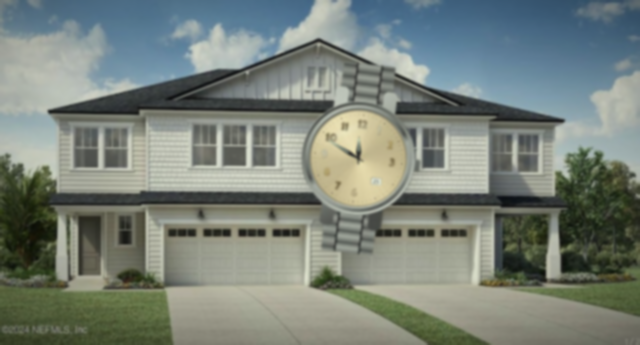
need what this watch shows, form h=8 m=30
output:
h=11 m=49
